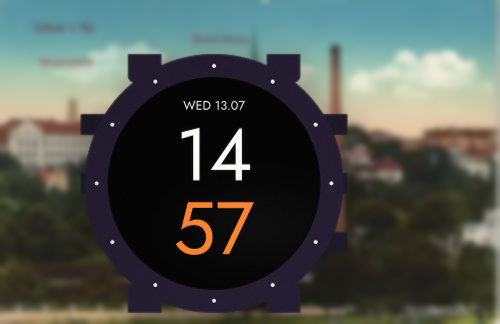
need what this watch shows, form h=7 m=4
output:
h=14 m=57
